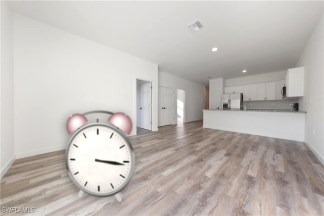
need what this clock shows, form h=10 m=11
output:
h=3 m=16
